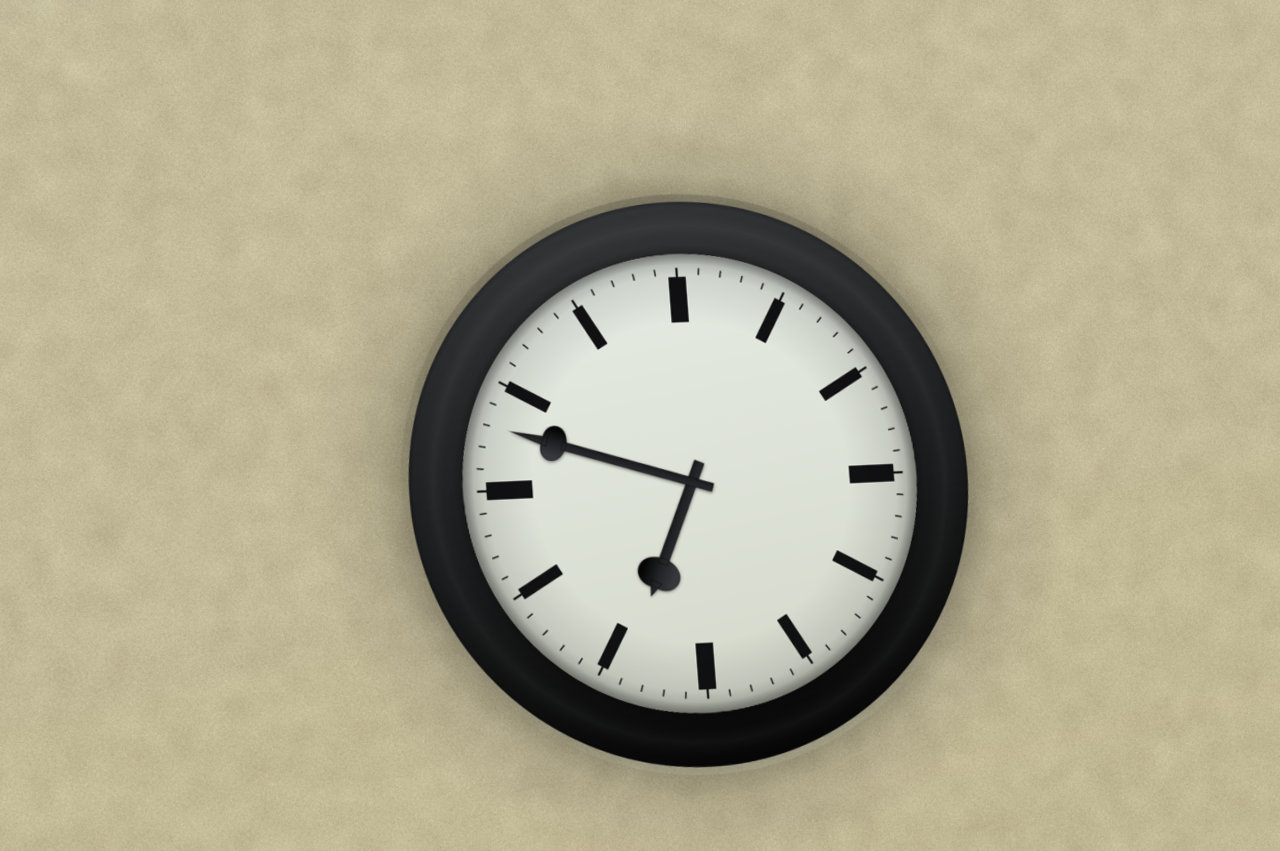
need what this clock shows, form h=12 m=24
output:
h=6 m=48
